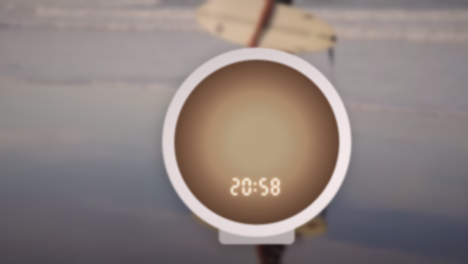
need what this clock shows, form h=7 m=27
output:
h=20 m=58
